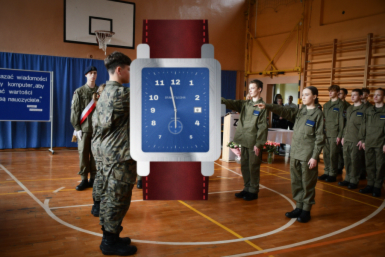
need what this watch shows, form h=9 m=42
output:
h=5 m=58
